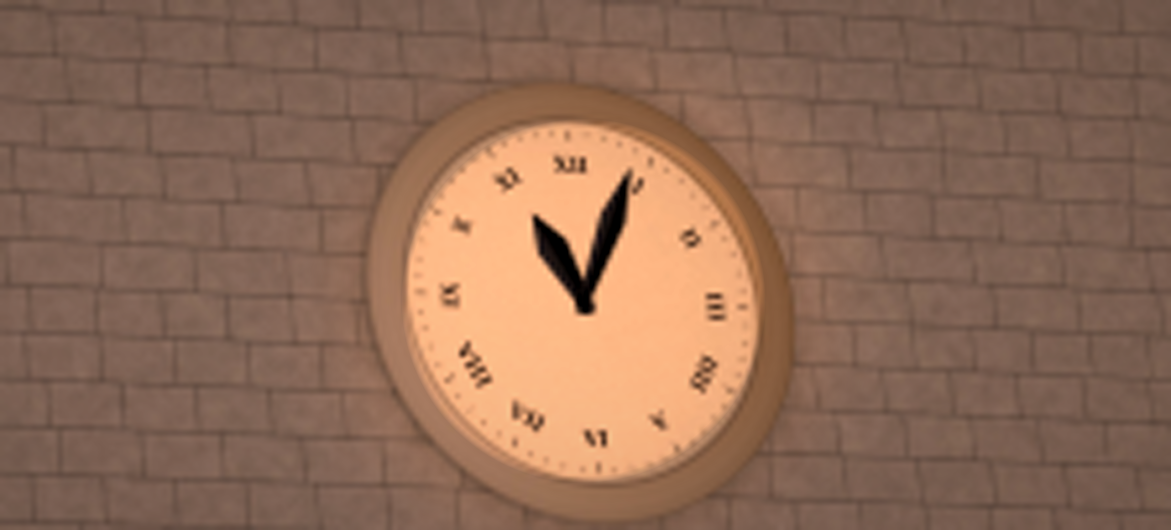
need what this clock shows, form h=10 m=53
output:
h=11 m=4
